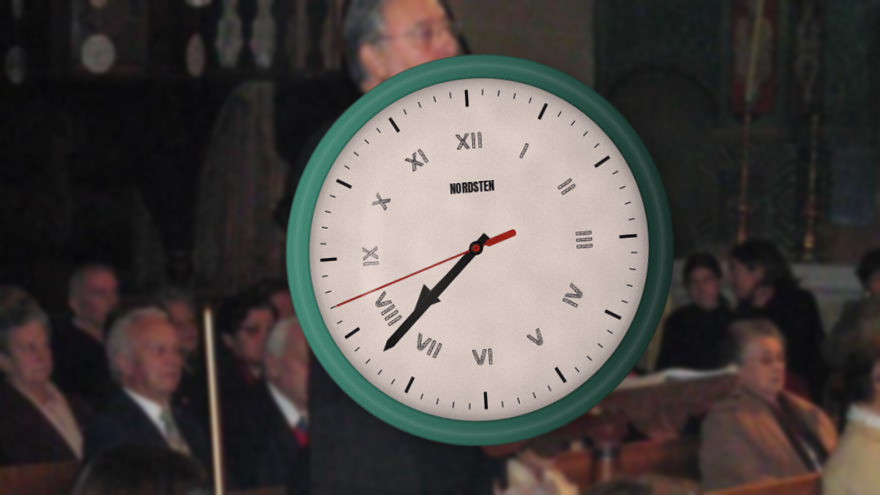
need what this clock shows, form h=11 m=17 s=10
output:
h=7 m=37 s=42
